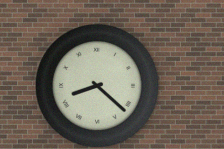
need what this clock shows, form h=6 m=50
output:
h=8 m=22
